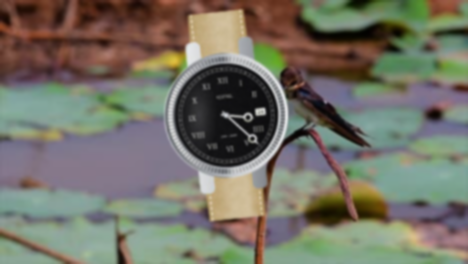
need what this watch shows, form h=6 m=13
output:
h=3 m=23
